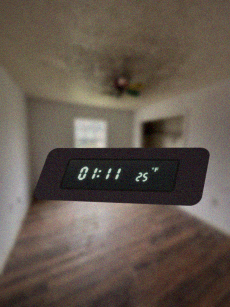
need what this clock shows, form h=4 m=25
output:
h=1 m=11
